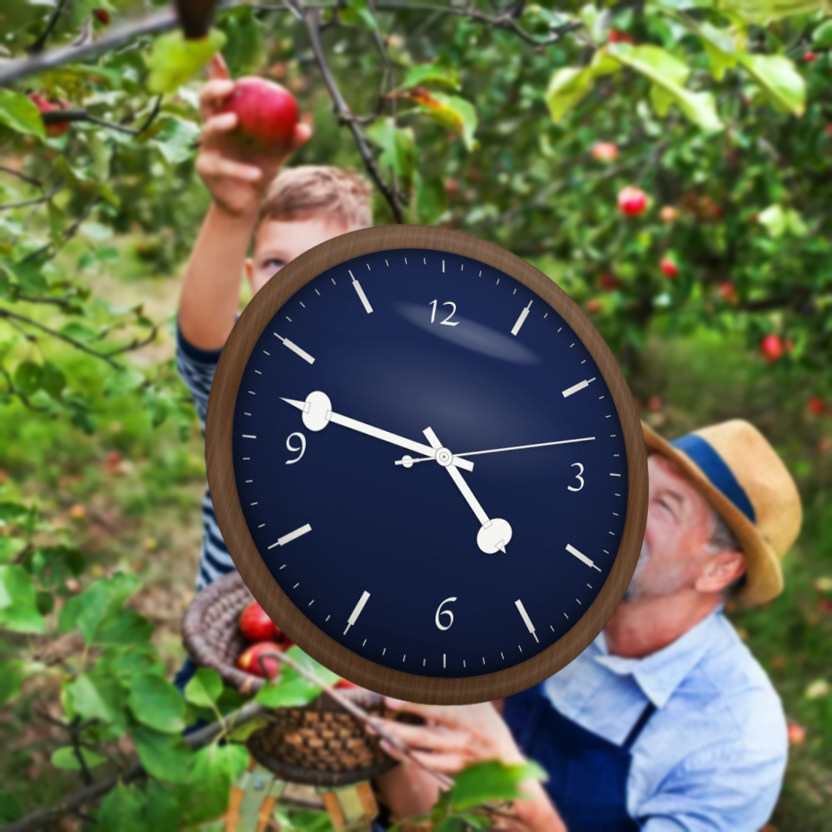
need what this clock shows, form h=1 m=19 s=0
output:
h=4 m=47 s=13
